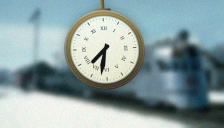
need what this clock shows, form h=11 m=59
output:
h=7 m=32
